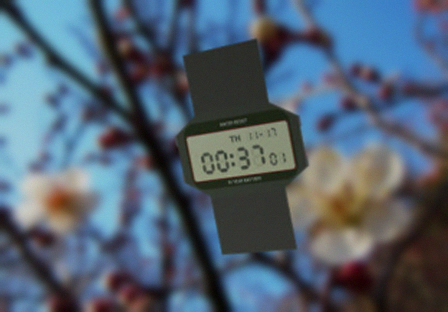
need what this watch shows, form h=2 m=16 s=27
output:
h=0 m=37 s=1
